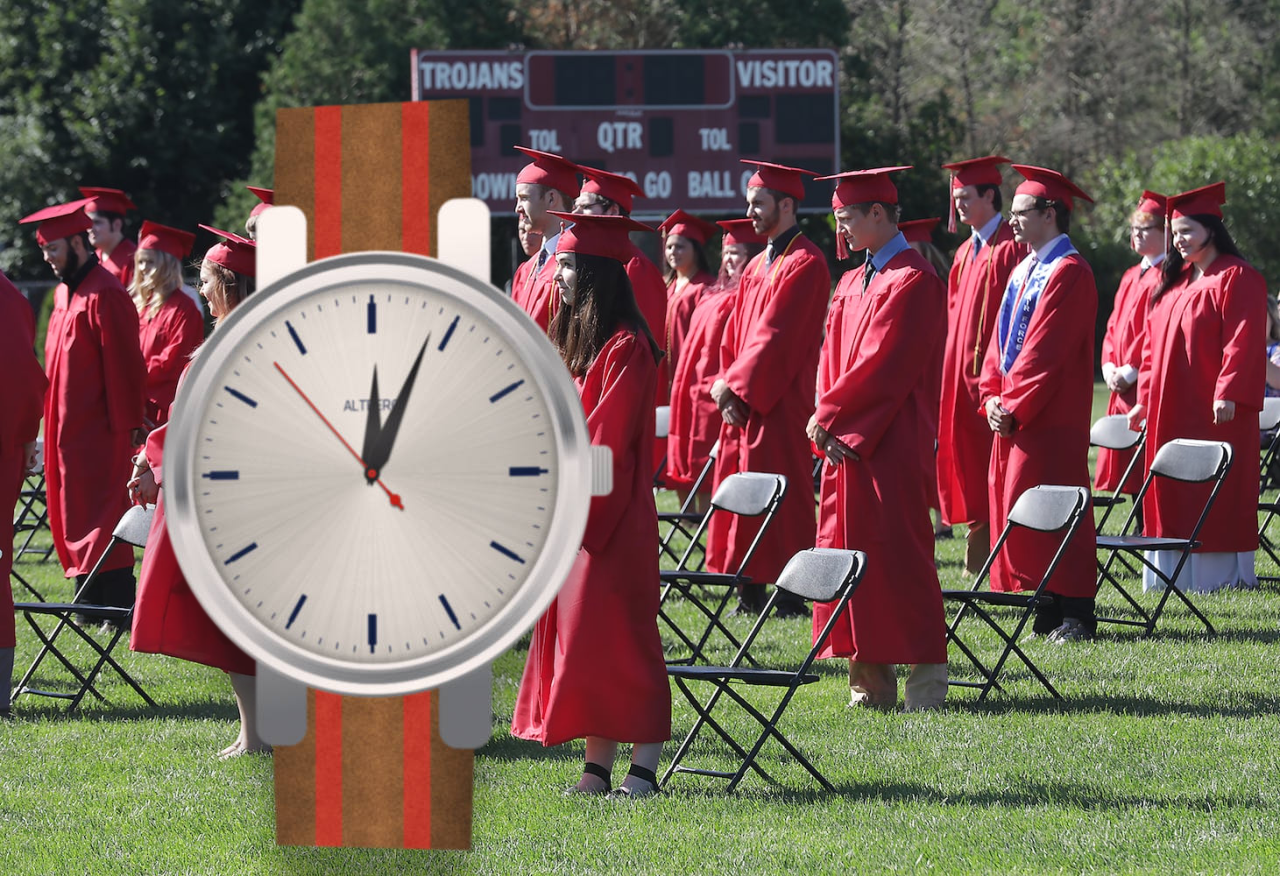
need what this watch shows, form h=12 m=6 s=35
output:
h=12 m=3 s=53
